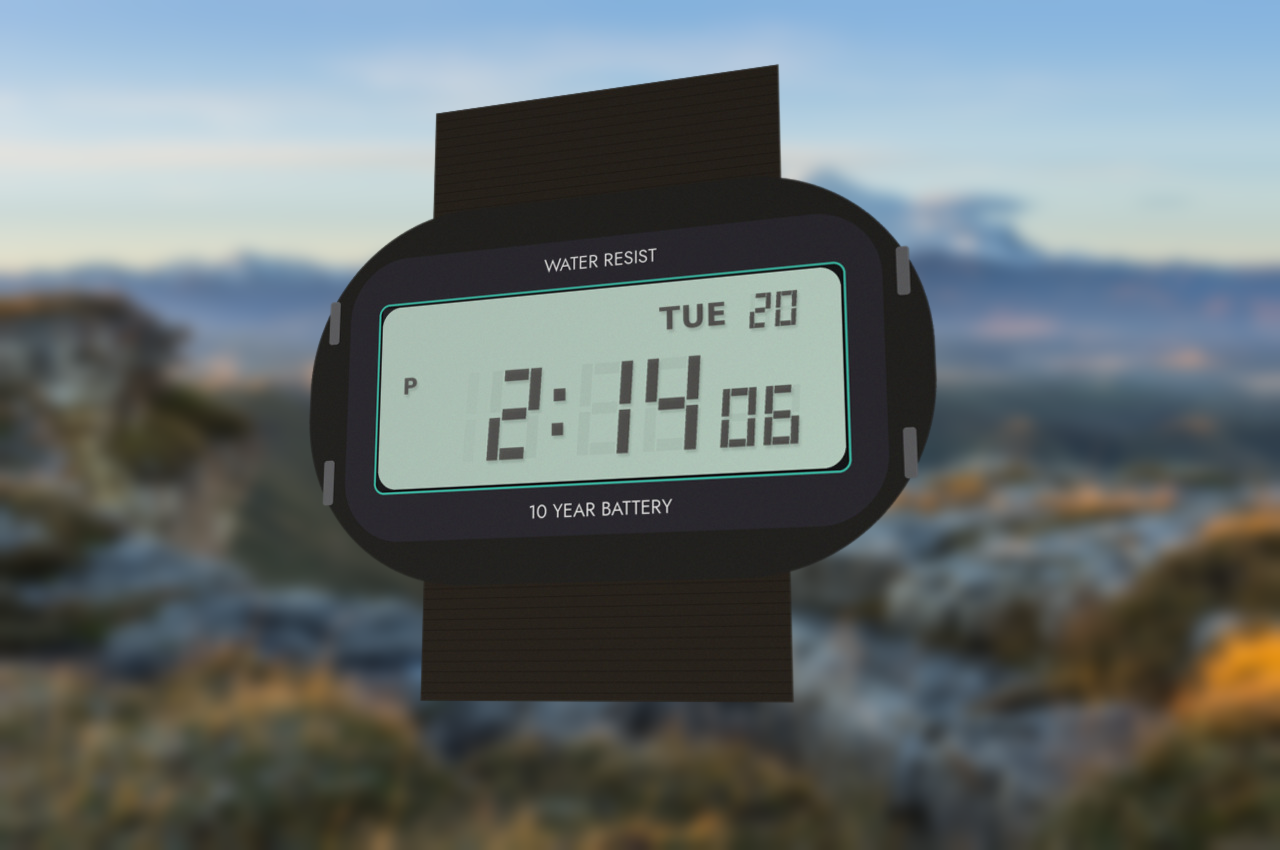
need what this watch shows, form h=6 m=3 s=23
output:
h=2 m=14 s=6
